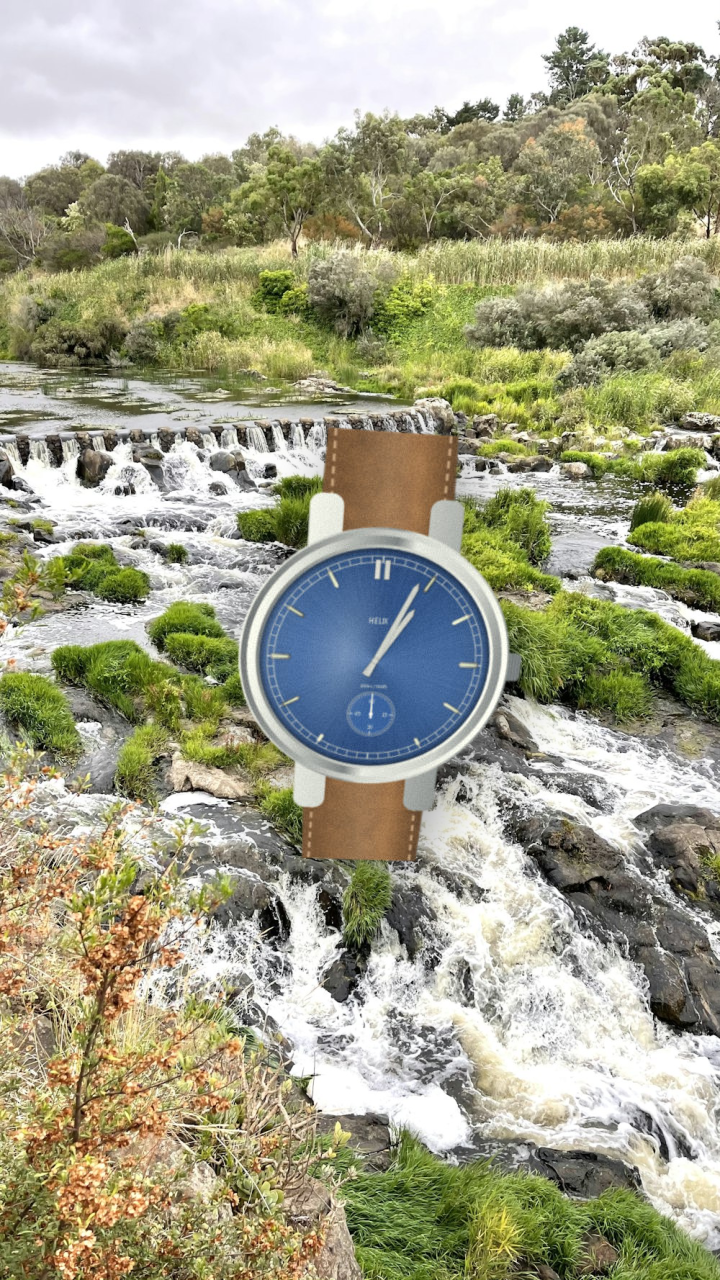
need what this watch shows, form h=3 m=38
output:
h=1 m=4
